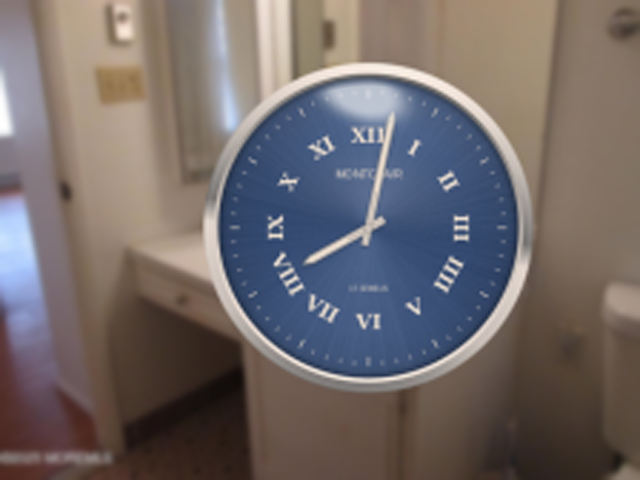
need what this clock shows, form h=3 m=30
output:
h=8 m=2
